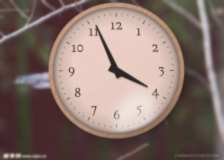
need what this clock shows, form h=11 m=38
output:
h=3 m=56
